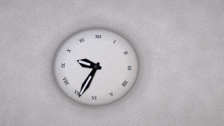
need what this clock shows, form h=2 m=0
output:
h=9 m=34
